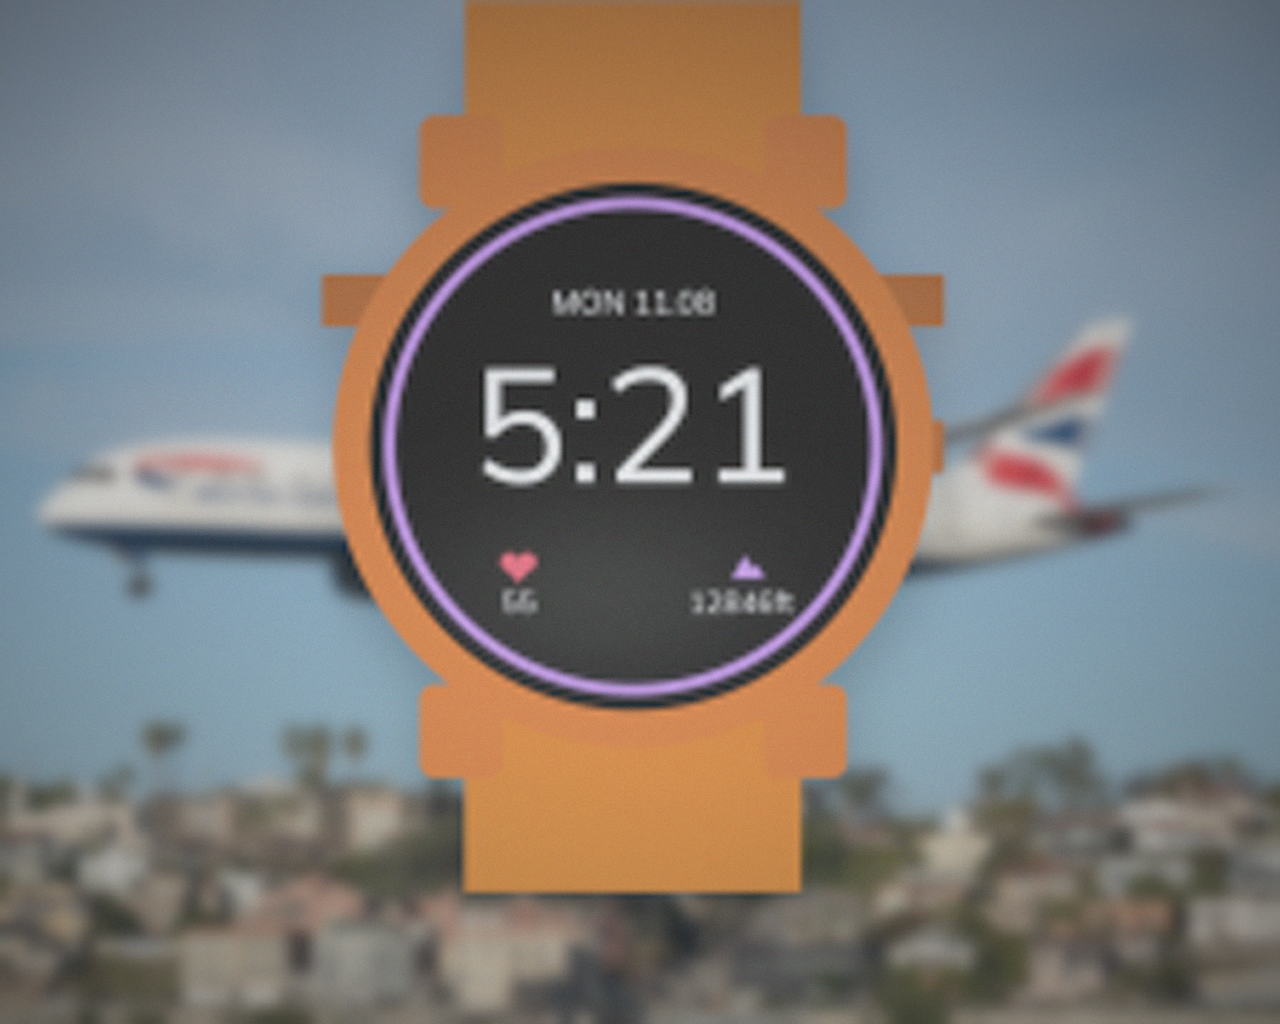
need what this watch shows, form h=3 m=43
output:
h=5 m=21
